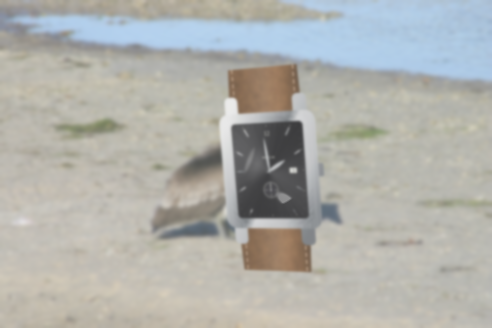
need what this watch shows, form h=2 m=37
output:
h=1 m=59
